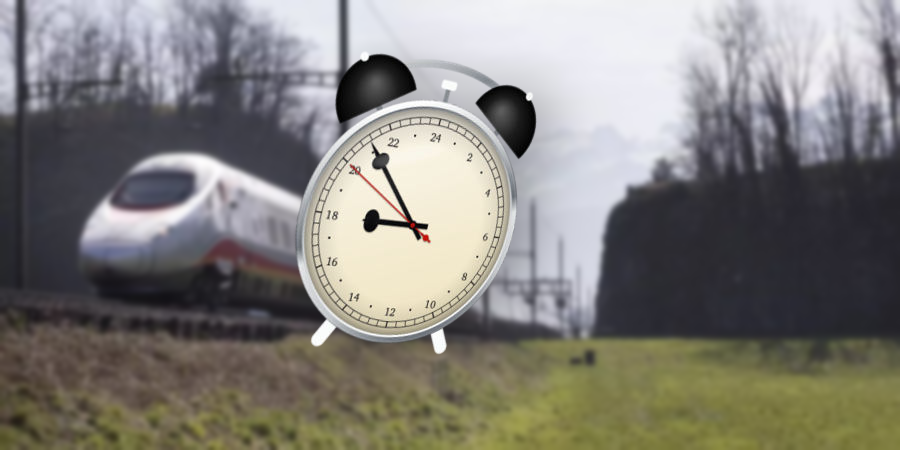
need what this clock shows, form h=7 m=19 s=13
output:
h=17 m=52 s=50
